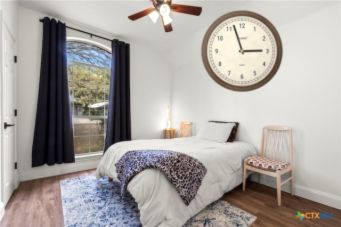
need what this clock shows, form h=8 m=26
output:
h=2 m=57
